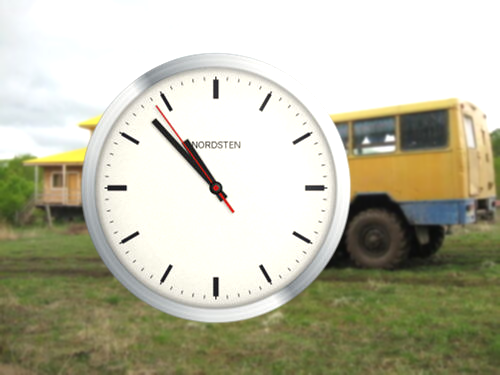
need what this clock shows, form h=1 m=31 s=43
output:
h=10 m=52 s=54
